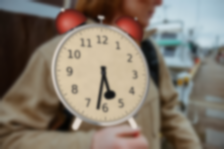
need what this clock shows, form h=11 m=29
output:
h=5 m=32
